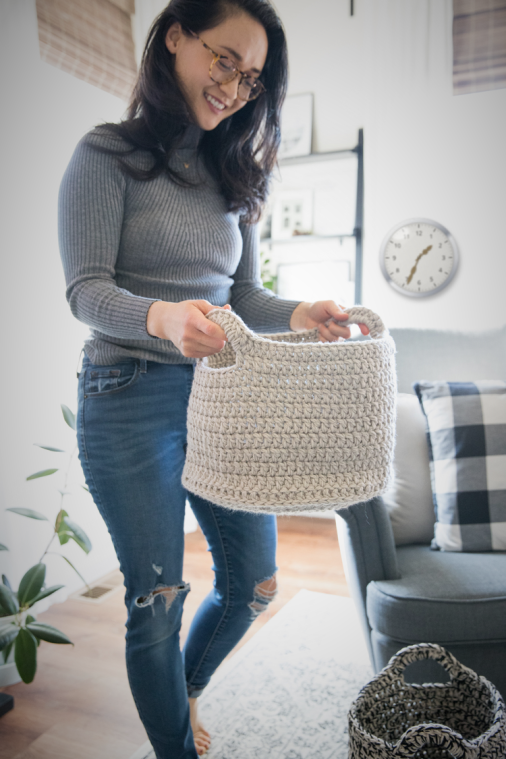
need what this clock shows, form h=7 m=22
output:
h=1 m=34
